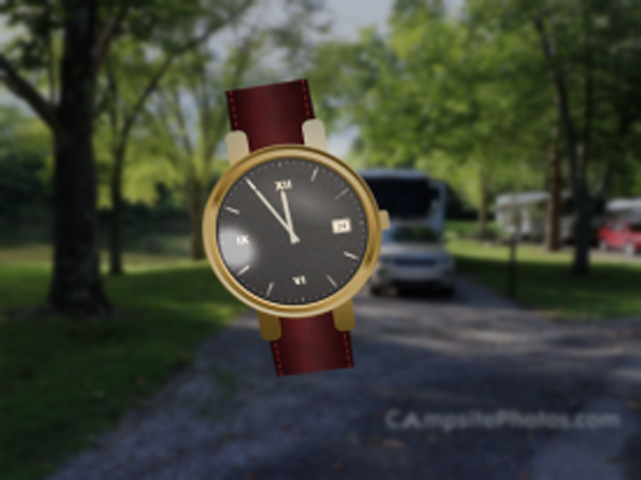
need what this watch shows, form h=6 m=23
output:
h=11 m=55
